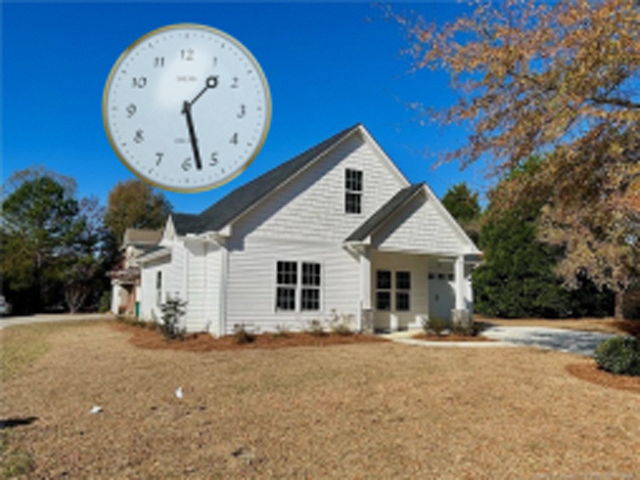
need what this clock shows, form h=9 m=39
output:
h=1 m=28
